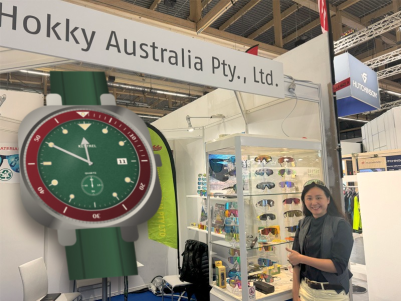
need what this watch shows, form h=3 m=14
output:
h=11 m=50
